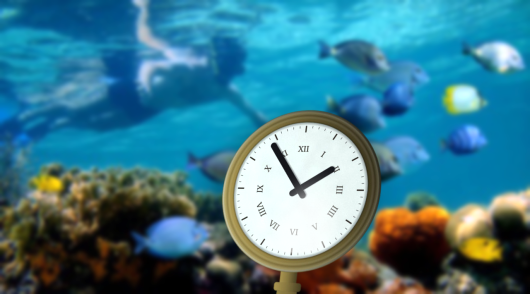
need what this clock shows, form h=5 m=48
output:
h=1 m=54
